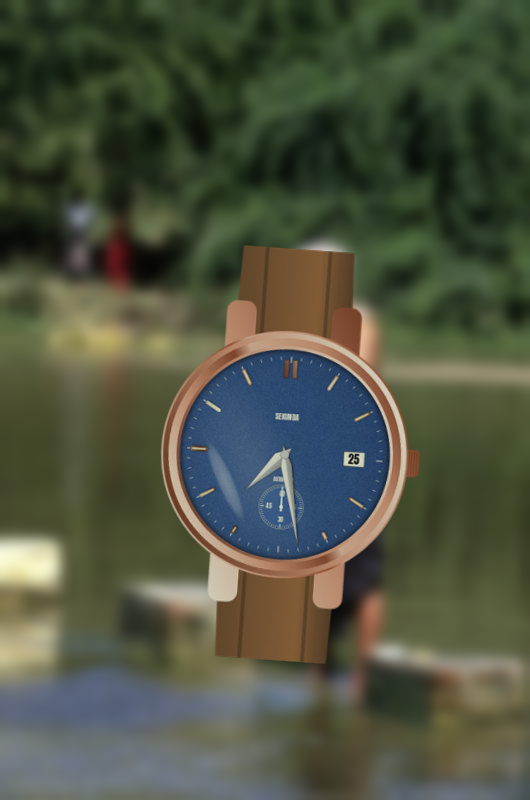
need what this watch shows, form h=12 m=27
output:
h=7 m=28
